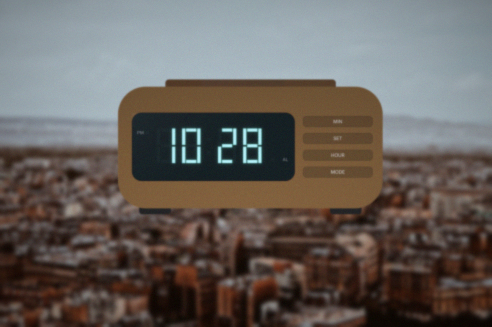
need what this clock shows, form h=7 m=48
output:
h=10 m=28
